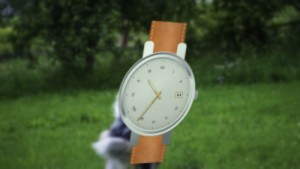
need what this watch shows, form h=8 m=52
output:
h=10 m=36
